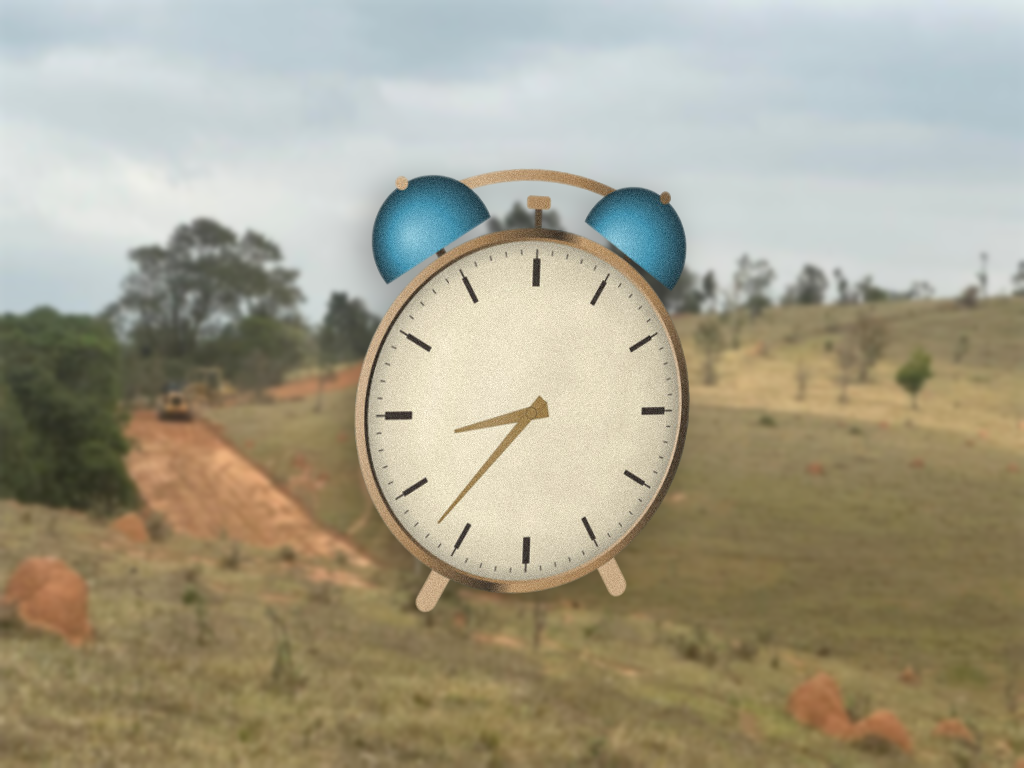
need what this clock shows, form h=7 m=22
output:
h=8 m=37
